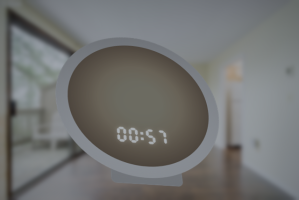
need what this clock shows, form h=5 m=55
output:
h=0 m=57
